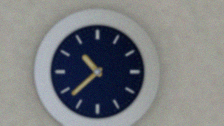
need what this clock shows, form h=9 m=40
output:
h=10 m=38
